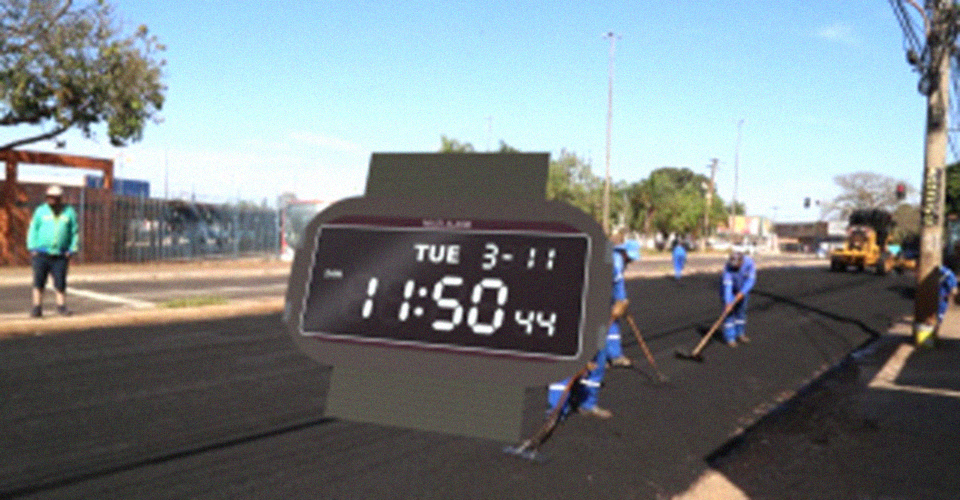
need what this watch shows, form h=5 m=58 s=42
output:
h=11 m=50 s=44
